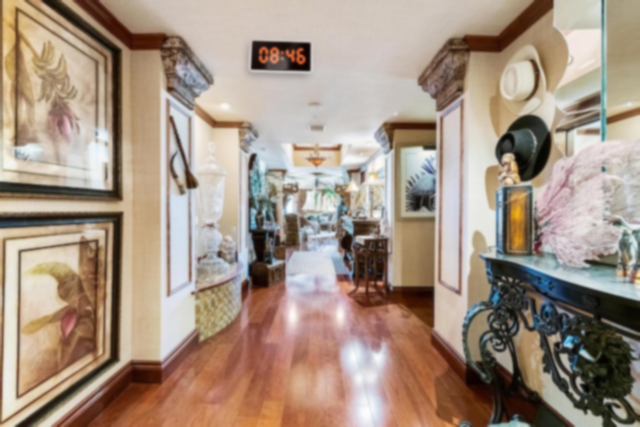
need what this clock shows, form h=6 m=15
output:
h=8 m=46
